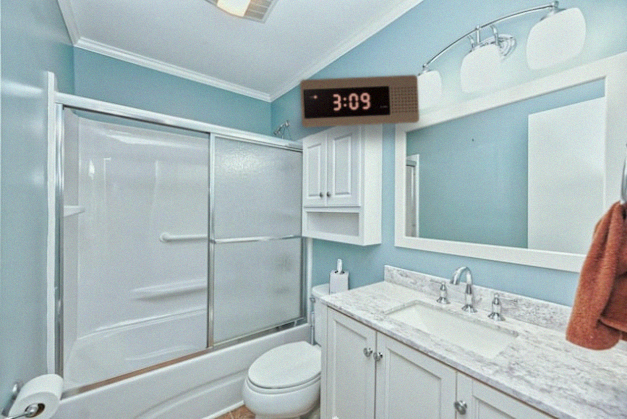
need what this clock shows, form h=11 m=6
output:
h=3 m=9
